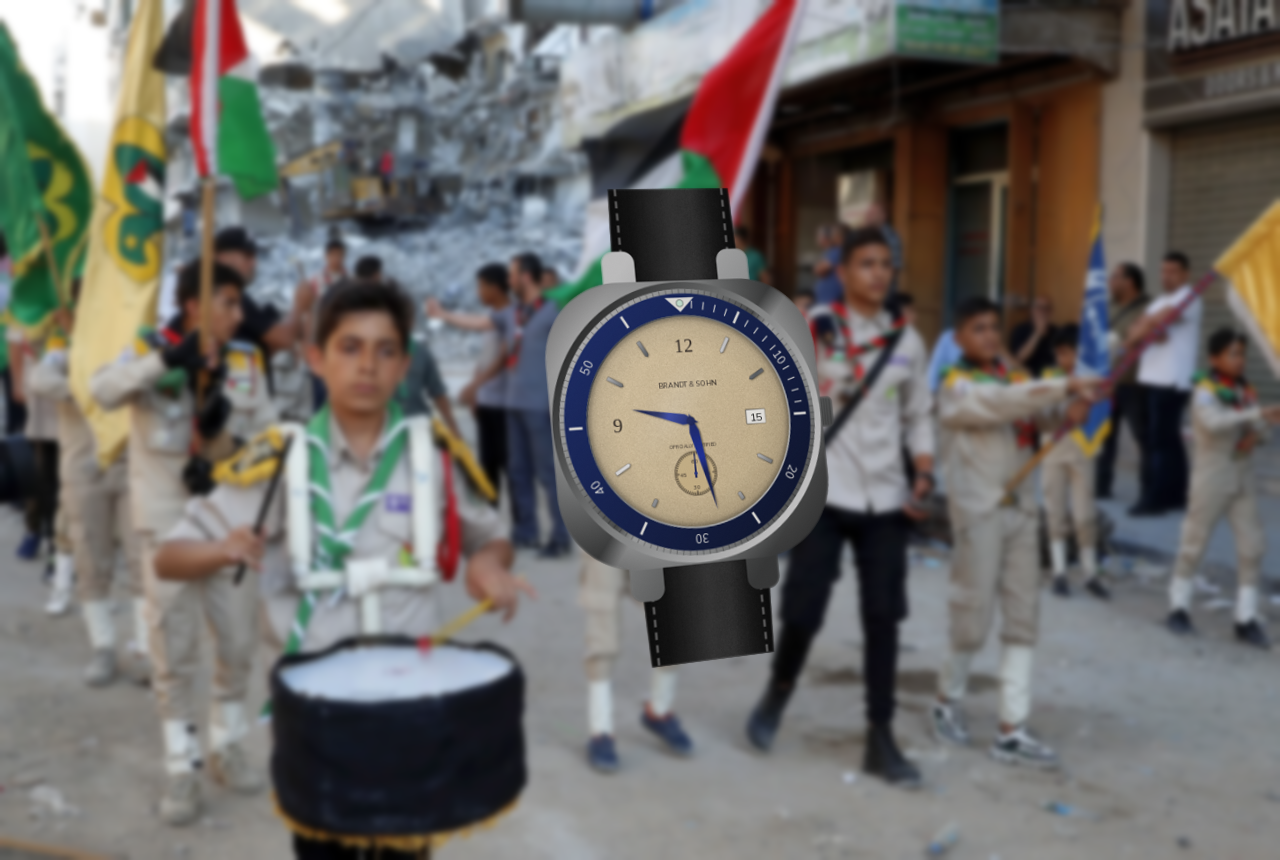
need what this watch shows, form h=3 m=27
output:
h=9 m=28
